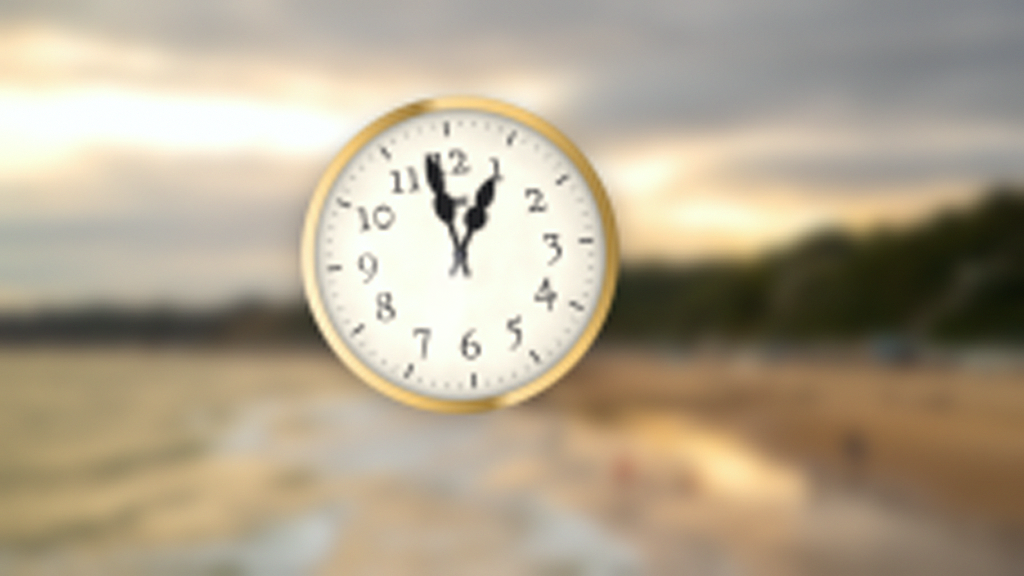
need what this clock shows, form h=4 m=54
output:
h=12 m=58
